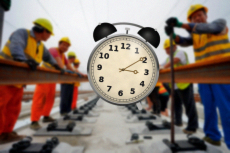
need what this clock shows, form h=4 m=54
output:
h=3 m=9
